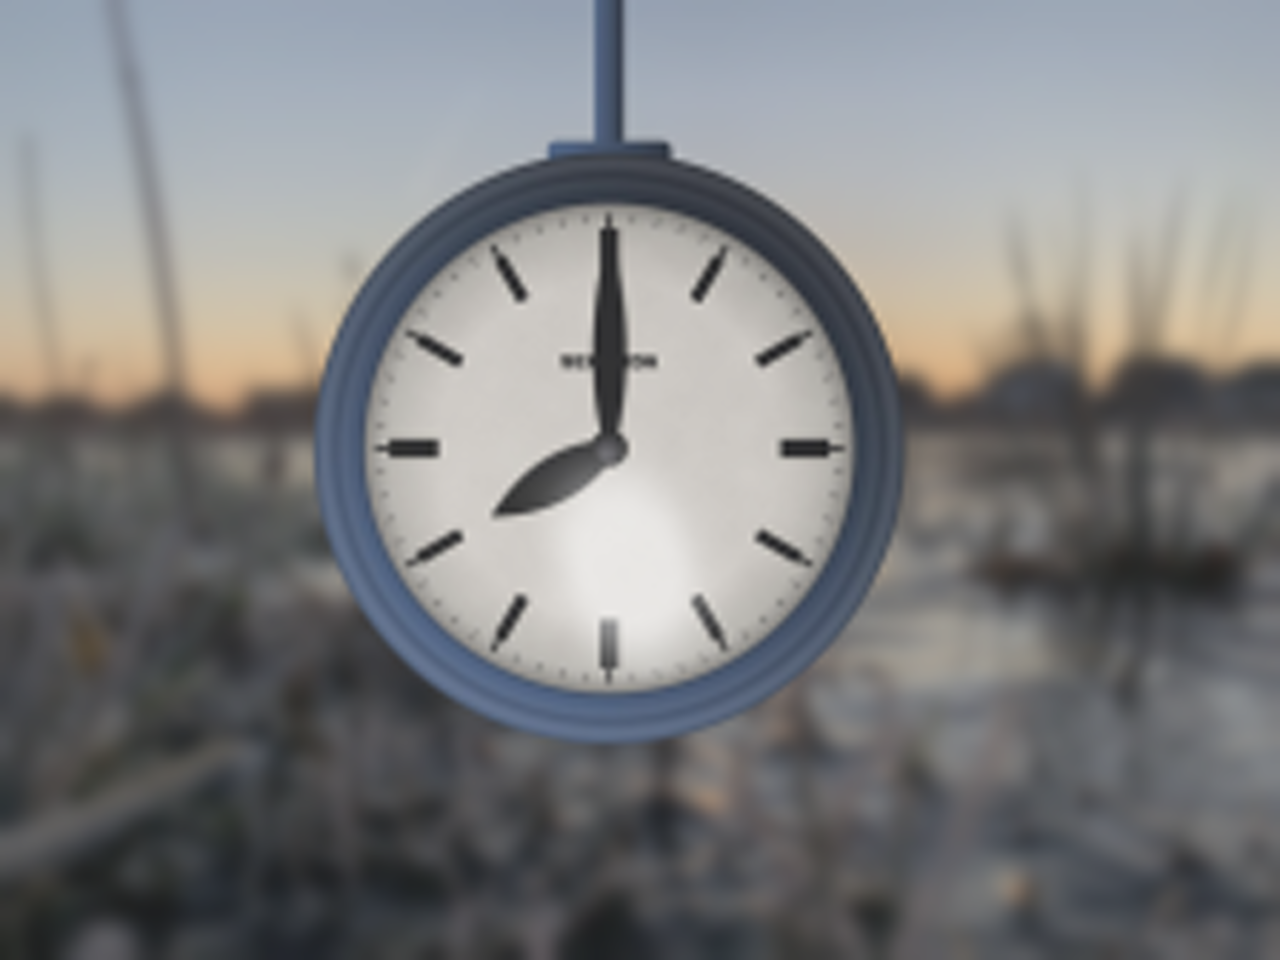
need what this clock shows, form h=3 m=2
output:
h=8 m=0
